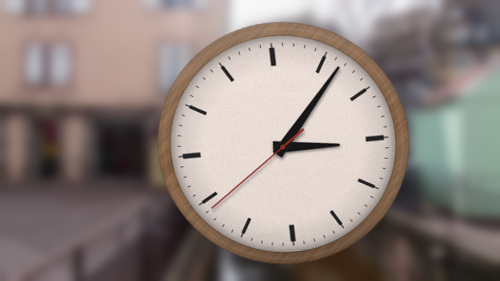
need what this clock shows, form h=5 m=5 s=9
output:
h=3 m=6 s=39
